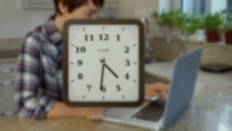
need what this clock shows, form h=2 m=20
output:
h=4 m=31
